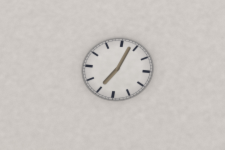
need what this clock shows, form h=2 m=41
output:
h=7 m=3
